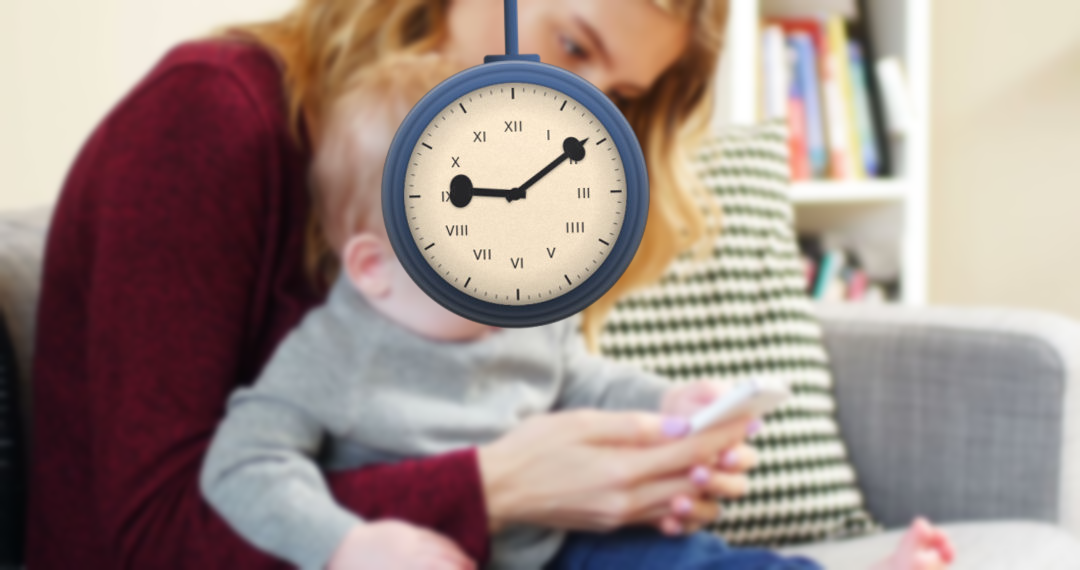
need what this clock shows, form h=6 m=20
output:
h=9 m=9
